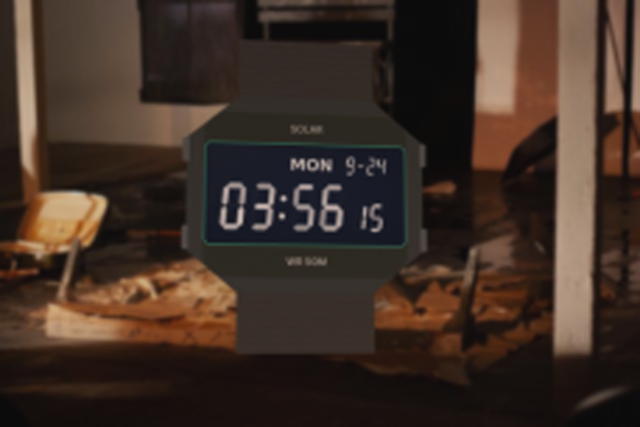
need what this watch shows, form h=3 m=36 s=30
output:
h=3 m=56 s=15
